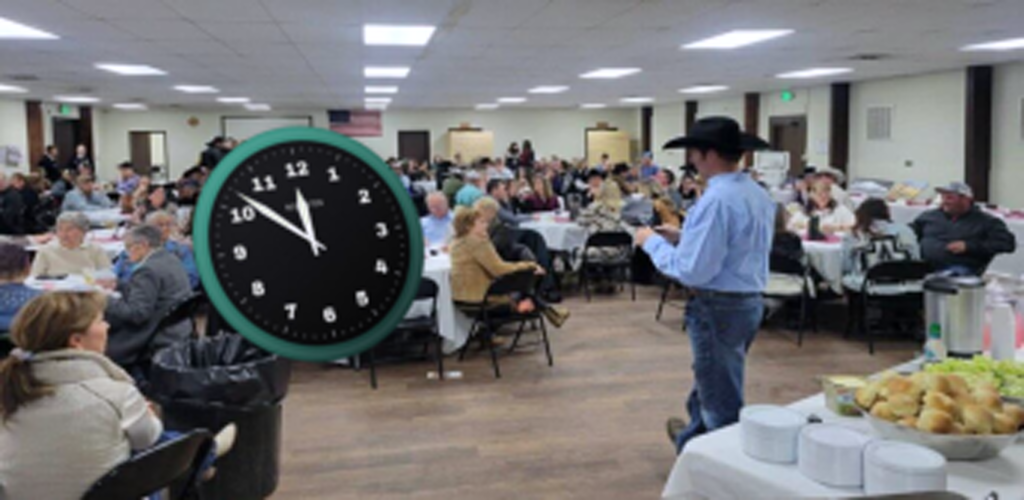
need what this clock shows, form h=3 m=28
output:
h=11 m=52
